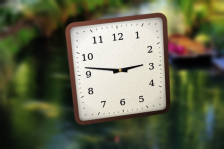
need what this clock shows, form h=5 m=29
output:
h=2 m=47
